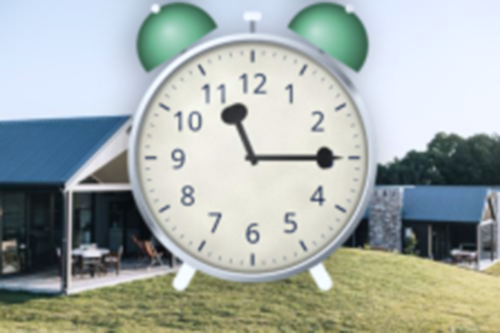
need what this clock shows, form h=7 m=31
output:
h=11 m=15
